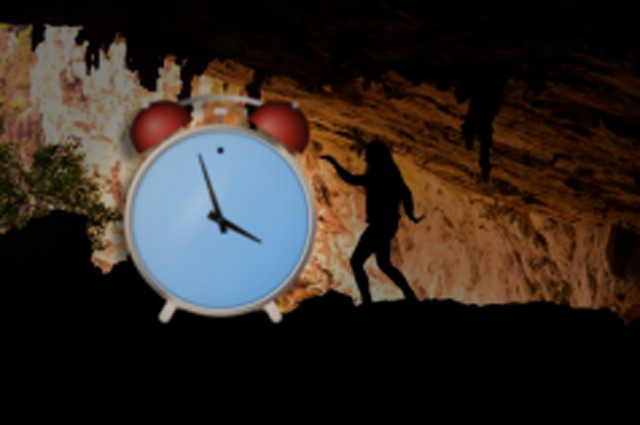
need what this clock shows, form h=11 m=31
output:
h=3 m=57
